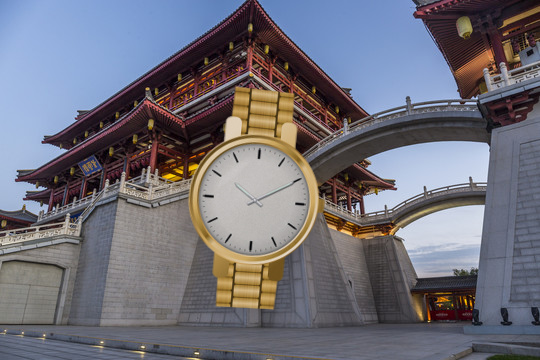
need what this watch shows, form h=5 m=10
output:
h=10 m=10
